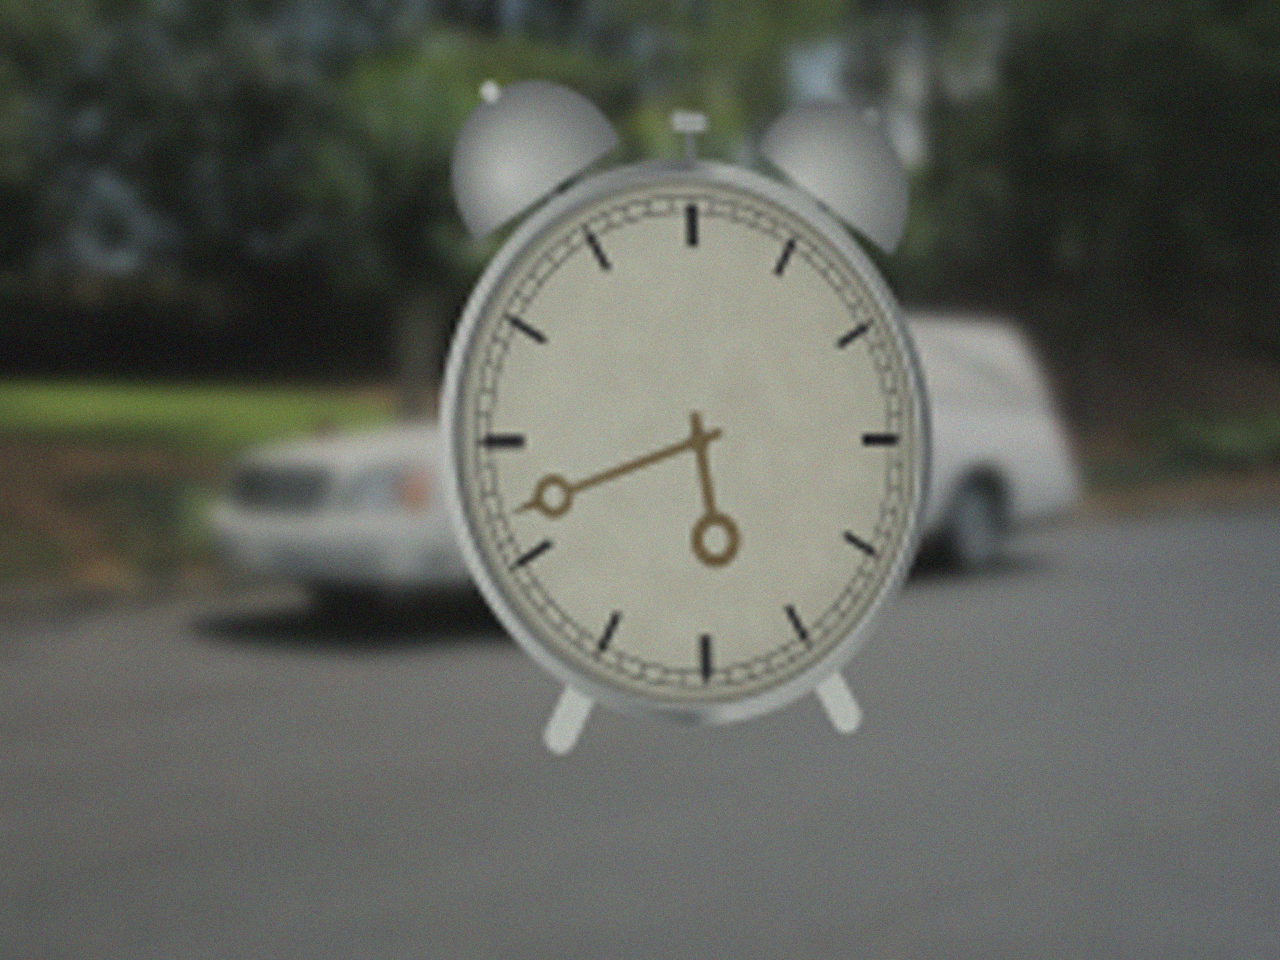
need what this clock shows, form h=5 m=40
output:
h=5 m=42
